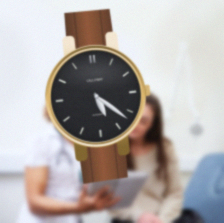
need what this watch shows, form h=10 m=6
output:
h=5 m=22
